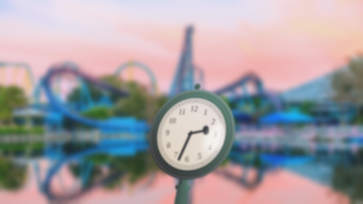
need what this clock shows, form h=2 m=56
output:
h=2 m=33
